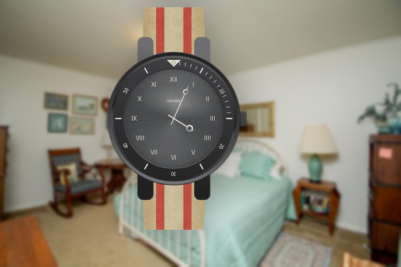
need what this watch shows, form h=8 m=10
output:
h=4 m=4
